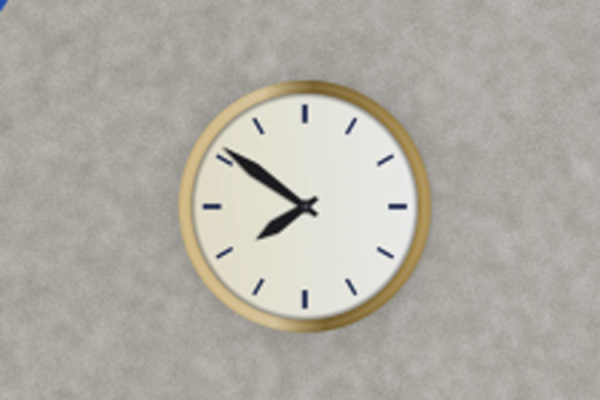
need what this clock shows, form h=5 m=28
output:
h=7 m=51
